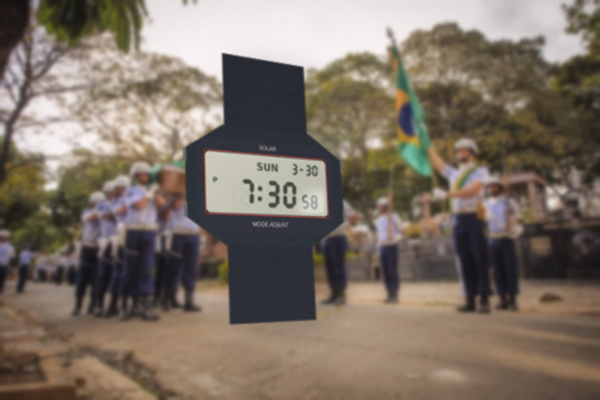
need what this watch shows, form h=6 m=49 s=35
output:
h=7 m=30 s=58
